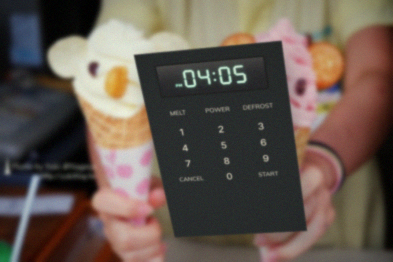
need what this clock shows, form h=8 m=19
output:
h=4 m=5
